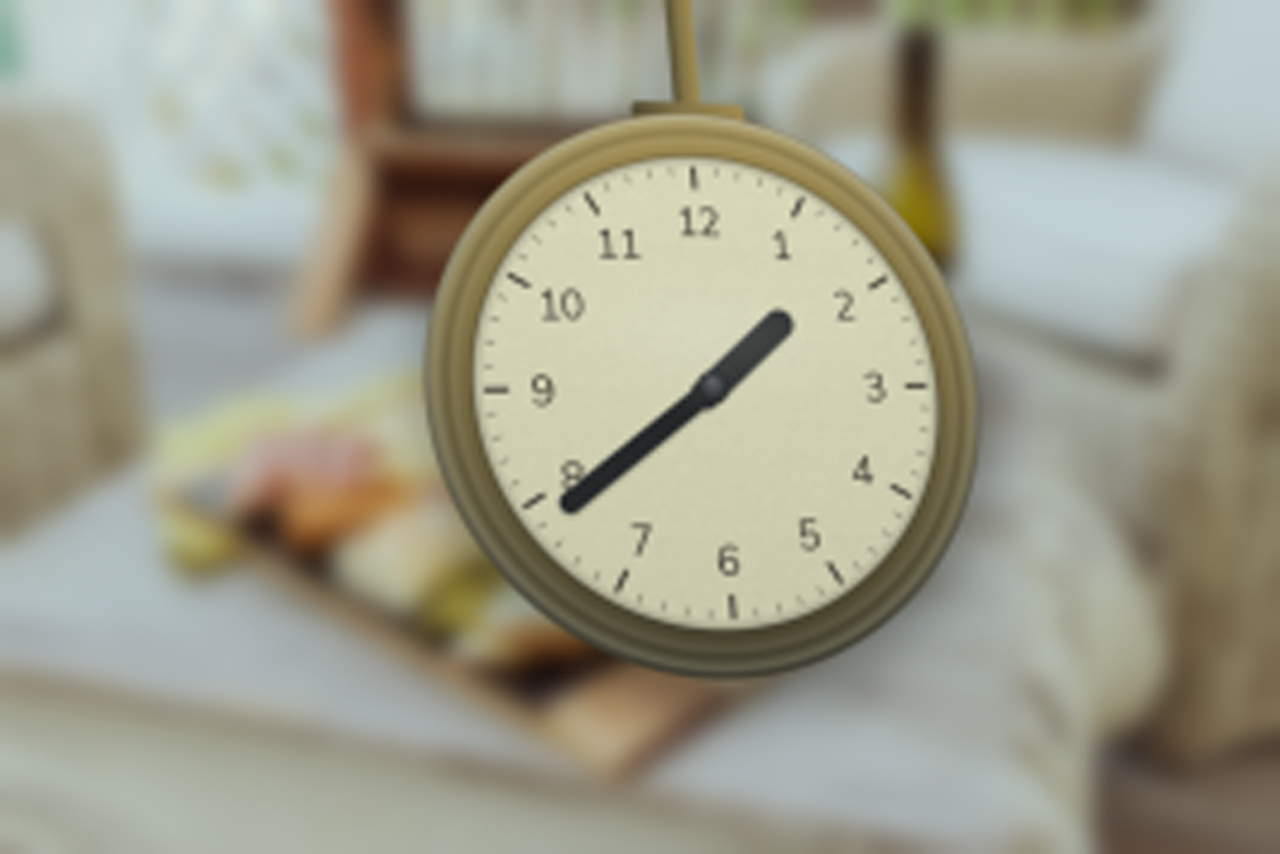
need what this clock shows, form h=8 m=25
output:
h=1 m=39
